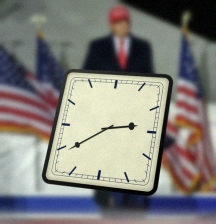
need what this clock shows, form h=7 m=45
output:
h=2 m=39
